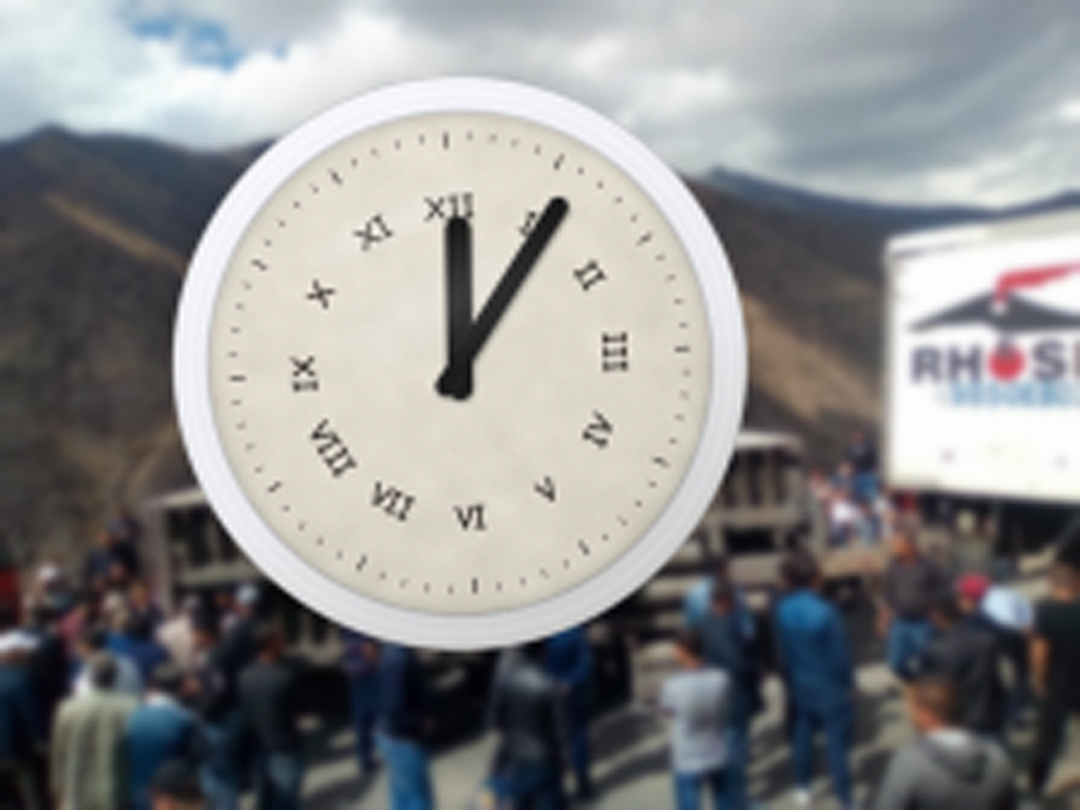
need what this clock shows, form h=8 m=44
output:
h=12 m=6
